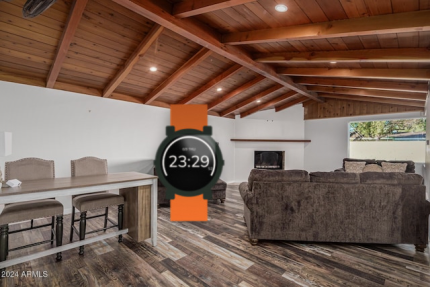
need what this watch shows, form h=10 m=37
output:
h=23 m=29
